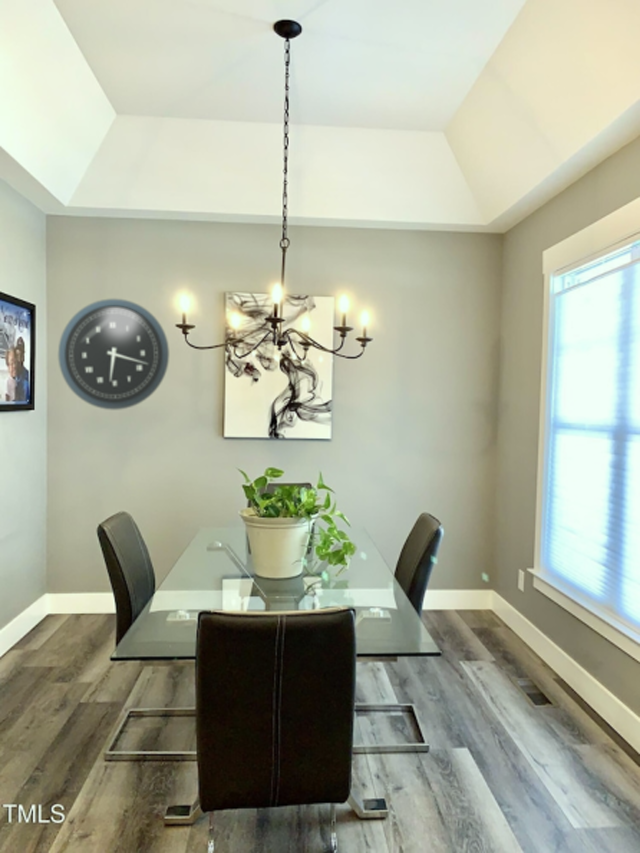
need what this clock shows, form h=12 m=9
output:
h=6 m=18
